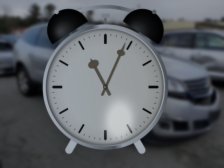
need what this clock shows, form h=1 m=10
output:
h=11 m=4
